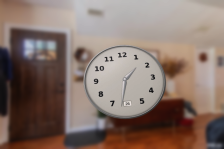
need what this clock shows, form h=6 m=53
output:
h=1 m=32
